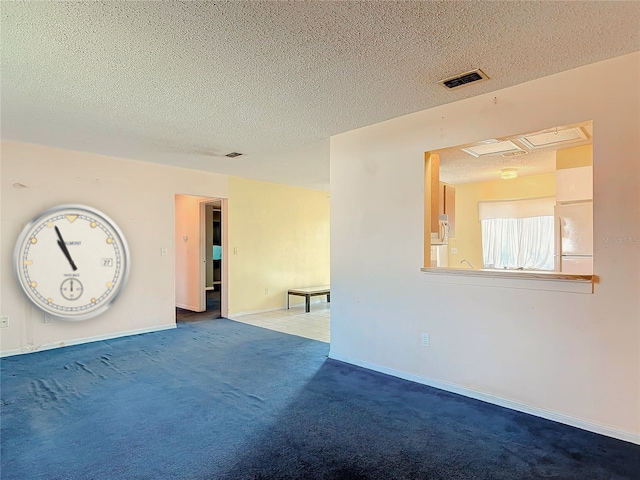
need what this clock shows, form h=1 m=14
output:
h=10 m=56
